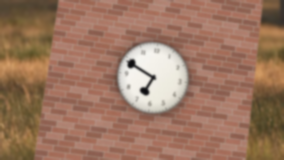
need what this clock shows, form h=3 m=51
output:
h=6 m=49
